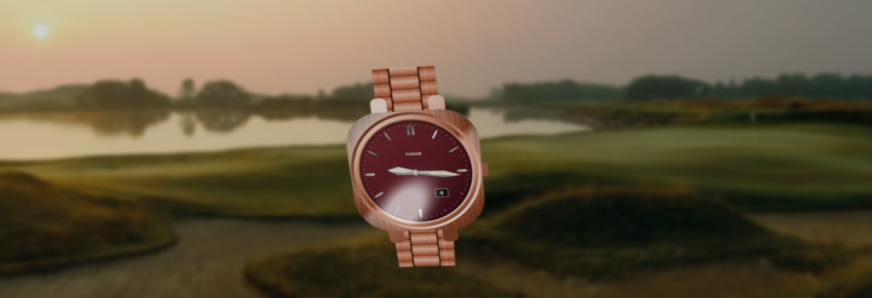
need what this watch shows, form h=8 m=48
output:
h=9 m=16
